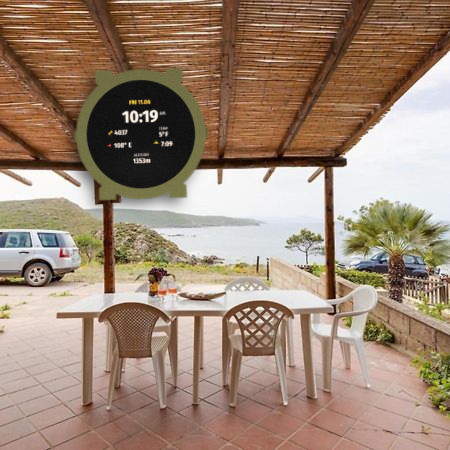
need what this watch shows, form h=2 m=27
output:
h=10 m=19
